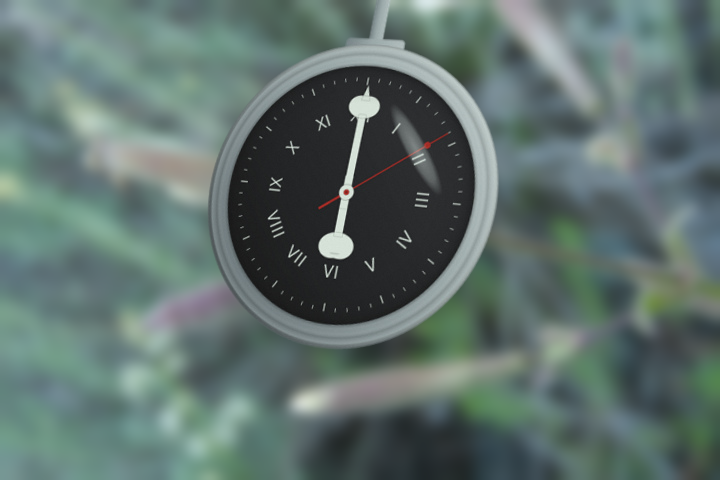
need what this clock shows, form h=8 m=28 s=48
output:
h=6 m=0 s=9
